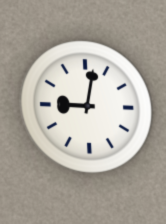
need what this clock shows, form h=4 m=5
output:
h=9 m=2
